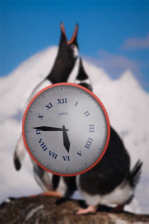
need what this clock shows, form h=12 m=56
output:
h=5 m=46
